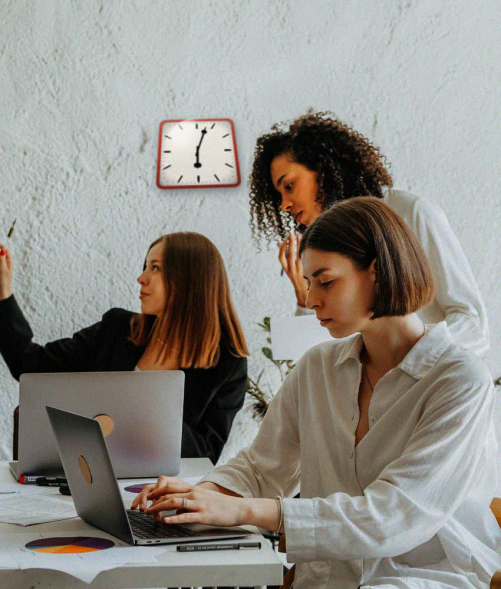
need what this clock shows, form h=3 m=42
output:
h=6 m=3
